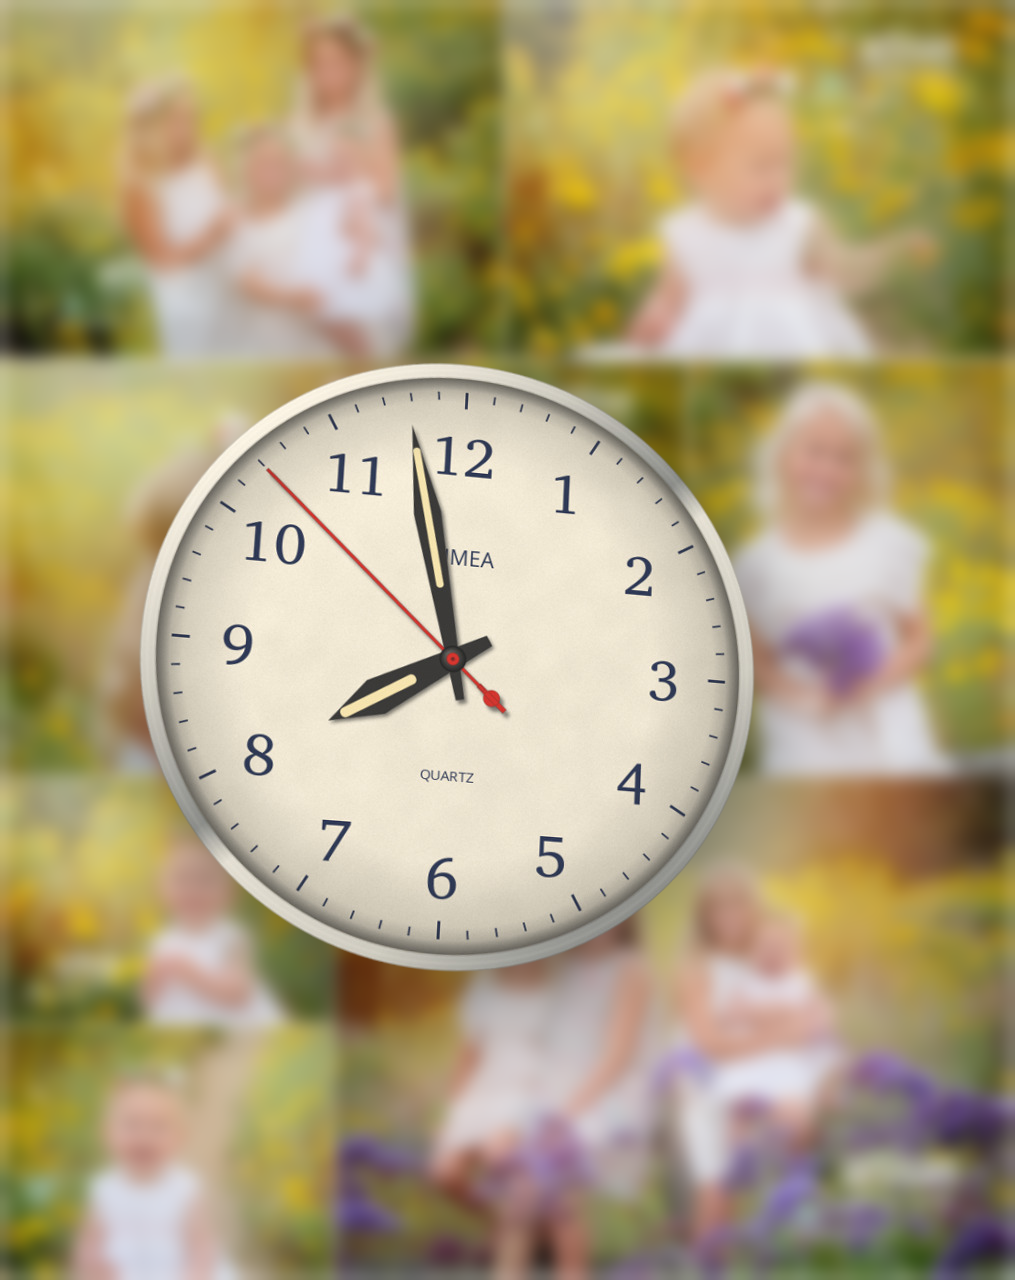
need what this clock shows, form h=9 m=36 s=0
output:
h=7 m=57 s=52
